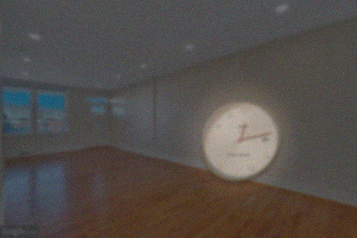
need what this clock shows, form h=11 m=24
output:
h=12 m=13
